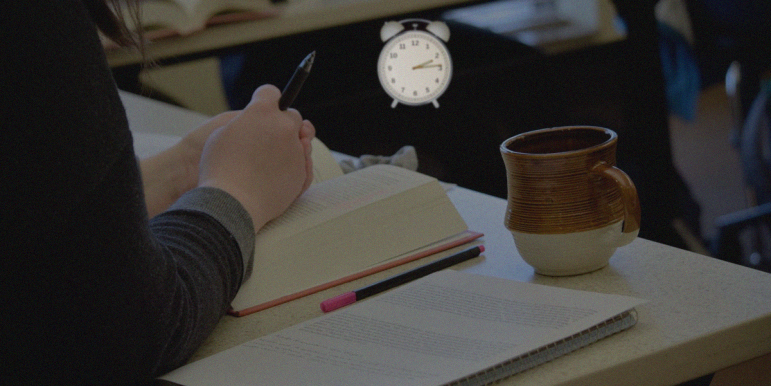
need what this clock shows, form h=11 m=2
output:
h=2 m=14
